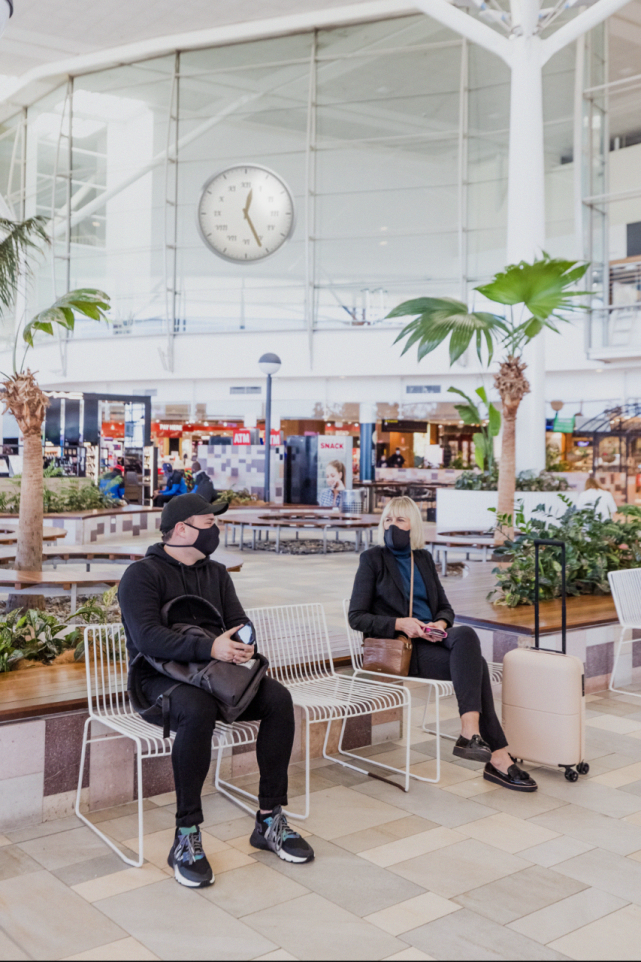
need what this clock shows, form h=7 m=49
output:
h=12 m=26
